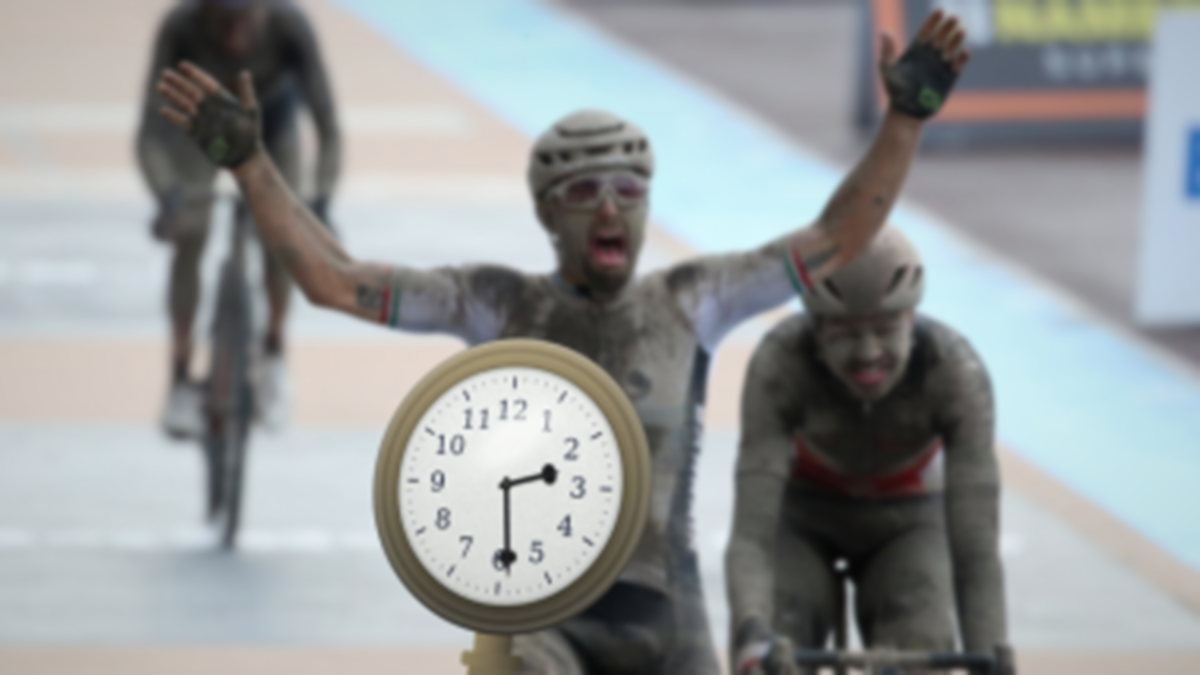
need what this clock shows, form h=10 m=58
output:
h=2 m=29
